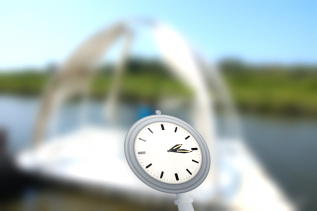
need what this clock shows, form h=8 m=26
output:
h=2 m=16
